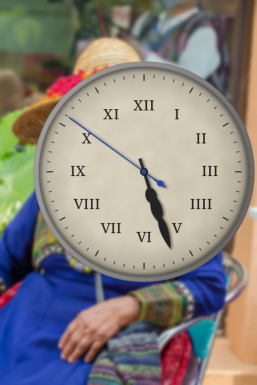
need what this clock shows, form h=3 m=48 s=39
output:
h=5 m=26 s=51
